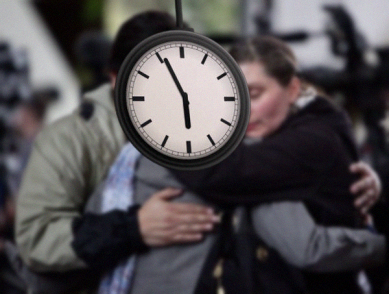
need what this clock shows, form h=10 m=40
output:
h=5 m=56
